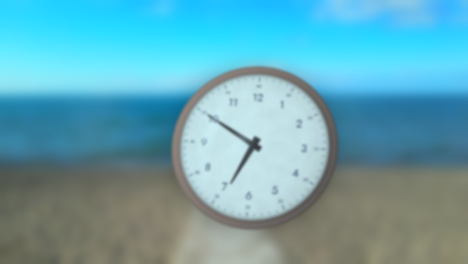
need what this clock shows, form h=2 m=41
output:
h=6 m=50
